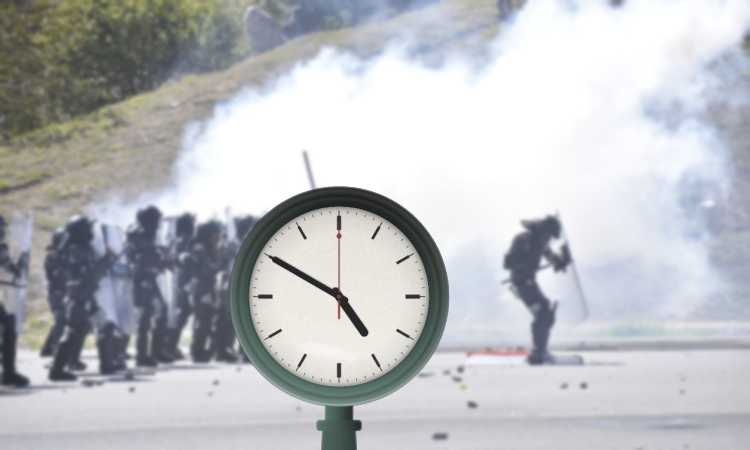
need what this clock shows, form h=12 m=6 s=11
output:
h=4 m=50 s=0
